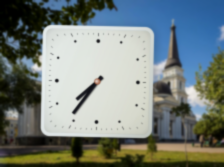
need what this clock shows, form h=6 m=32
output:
h=7 m=36
